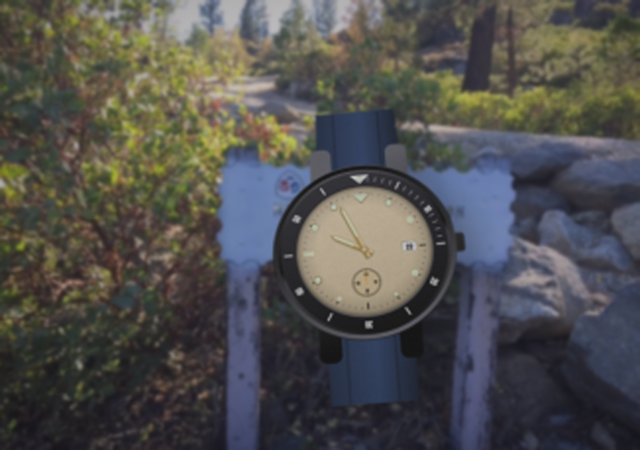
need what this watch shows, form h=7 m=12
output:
h=9 m=56
